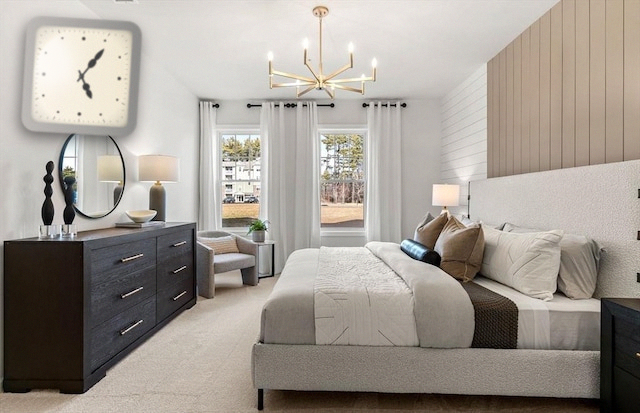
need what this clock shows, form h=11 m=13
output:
h=5 m=6
